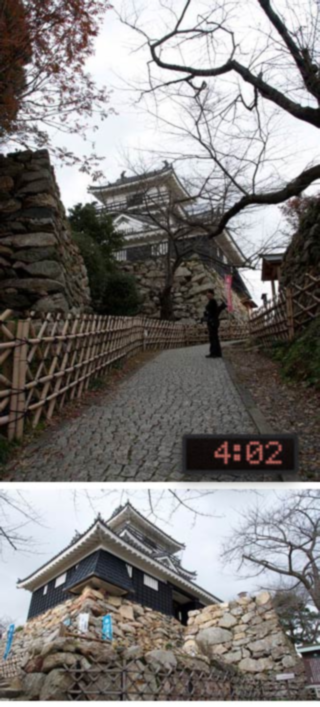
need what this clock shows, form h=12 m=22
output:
h=4 m=2
